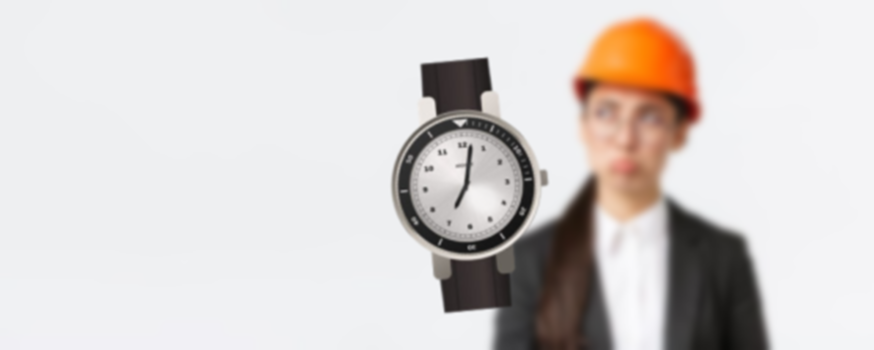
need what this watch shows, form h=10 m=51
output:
h=7 m=2
